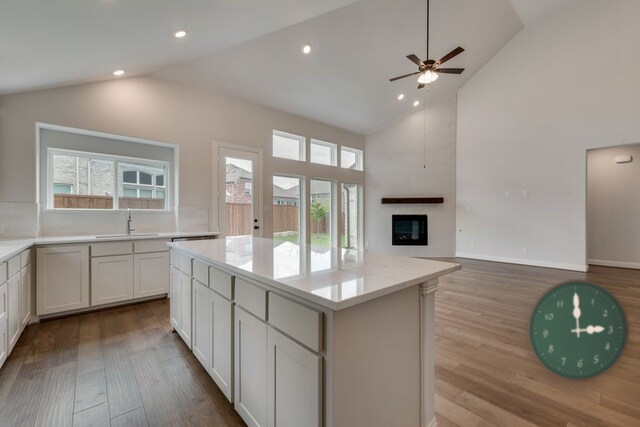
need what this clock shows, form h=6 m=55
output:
h=3 m=0
